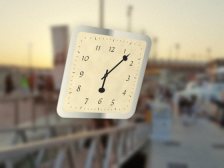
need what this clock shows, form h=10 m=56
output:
h=6 m=7
